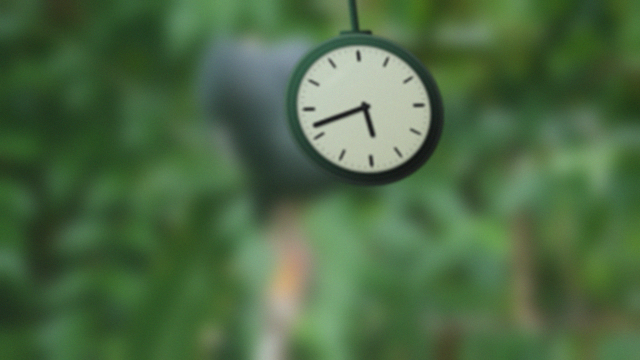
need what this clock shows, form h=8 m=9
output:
h=5 m=42
